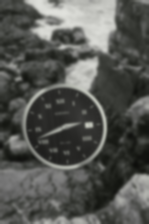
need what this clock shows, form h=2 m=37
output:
h=2 m=42
